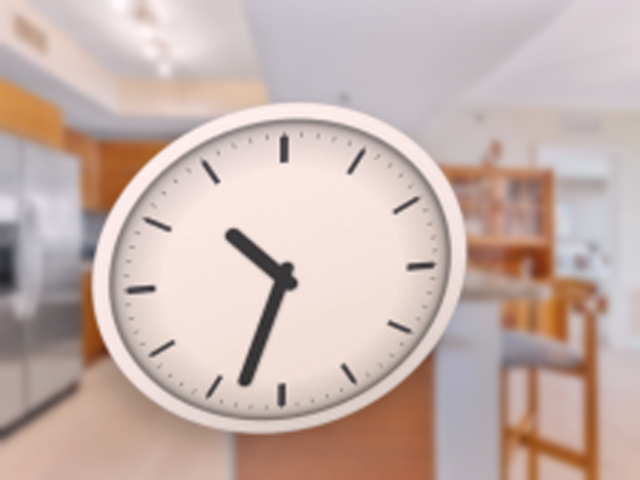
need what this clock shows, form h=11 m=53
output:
h=10 m=33
